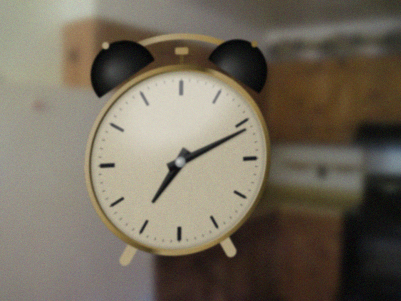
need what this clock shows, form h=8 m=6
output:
h=7 m=11
